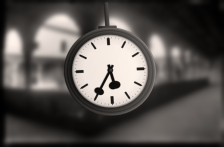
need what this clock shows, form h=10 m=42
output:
h=5 m=35
